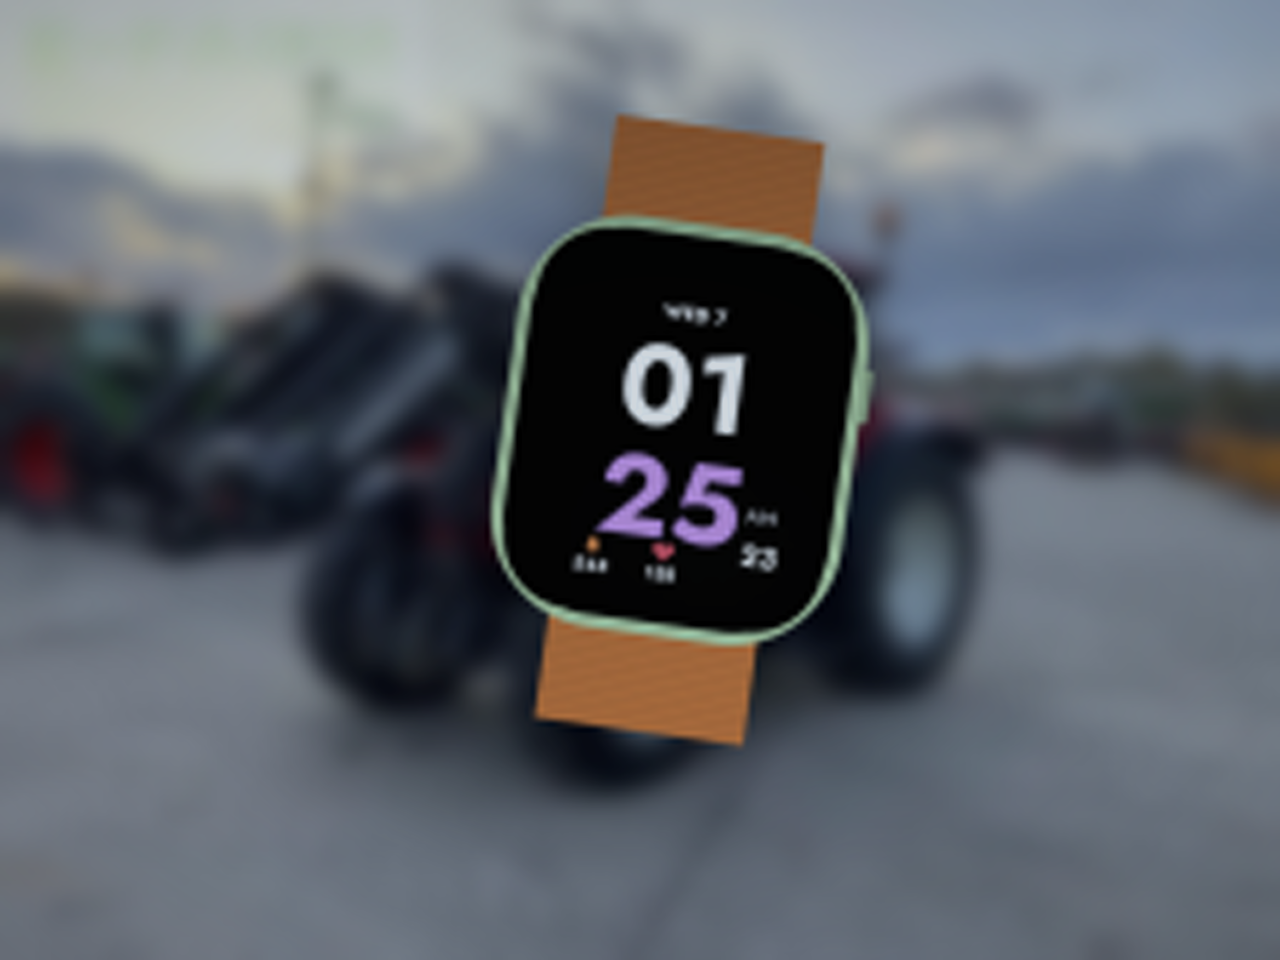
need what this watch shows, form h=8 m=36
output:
h=1 m=25
